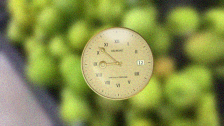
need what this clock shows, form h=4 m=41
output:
h=8 m=52
